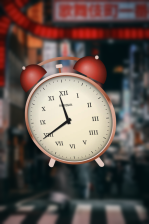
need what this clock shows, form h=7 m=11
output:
h=11 m=40
